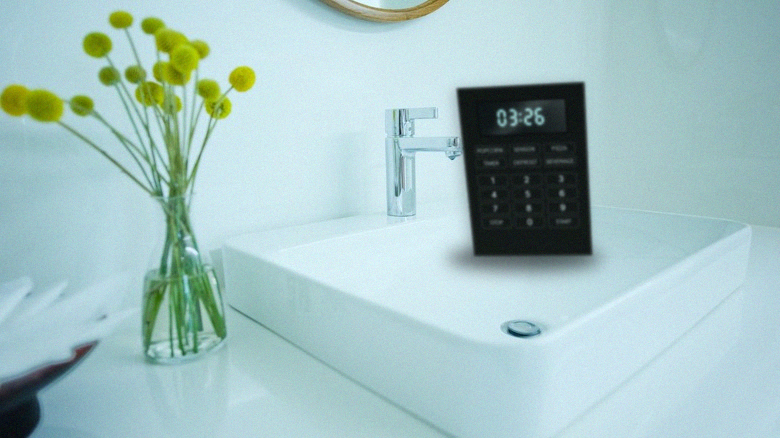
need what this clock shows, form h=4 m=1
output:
h=3 m=26
